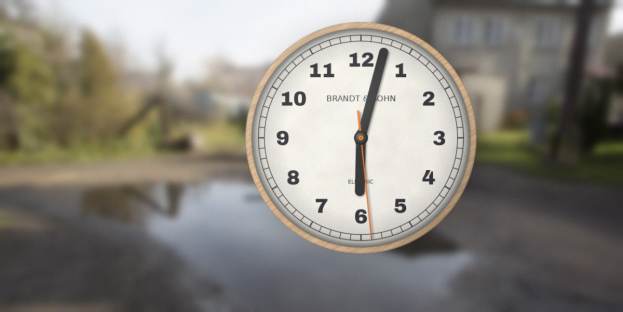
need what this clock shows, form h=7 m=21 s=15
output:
h=6 m=2 s=29
